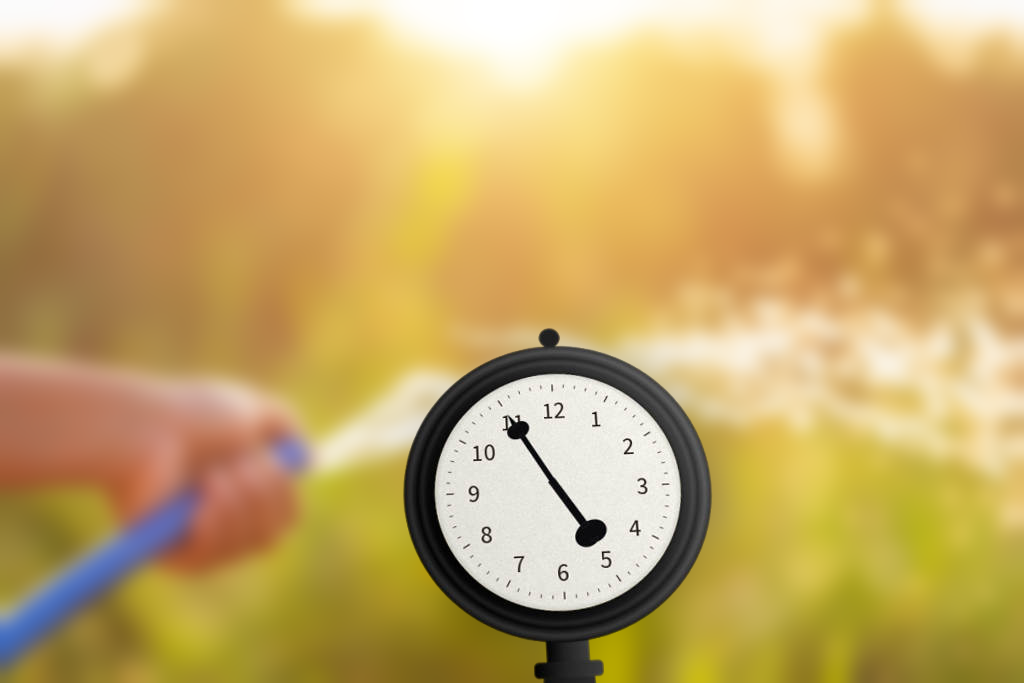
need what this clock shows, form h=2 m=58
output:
h=4 m=55
